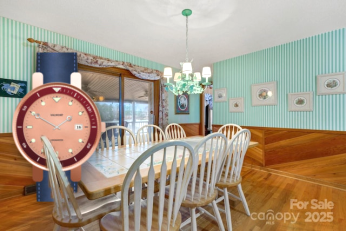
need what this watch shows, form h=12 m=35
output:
h=1 m=50
